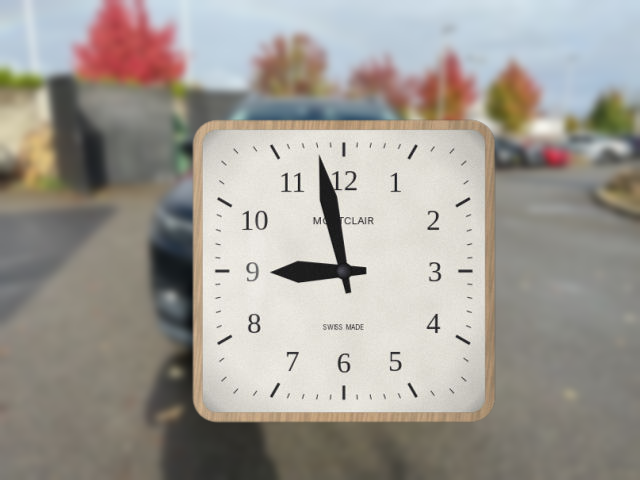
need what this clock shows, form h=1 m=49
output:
h=8 m=58
